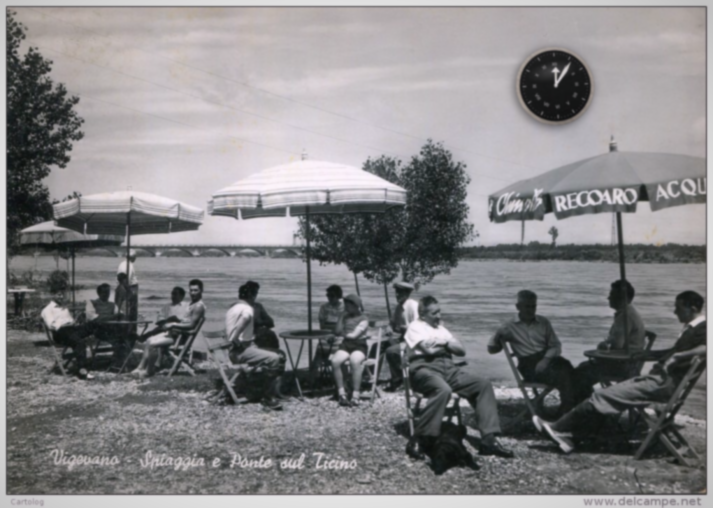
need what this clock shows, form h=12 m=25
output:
h=12 m=6
